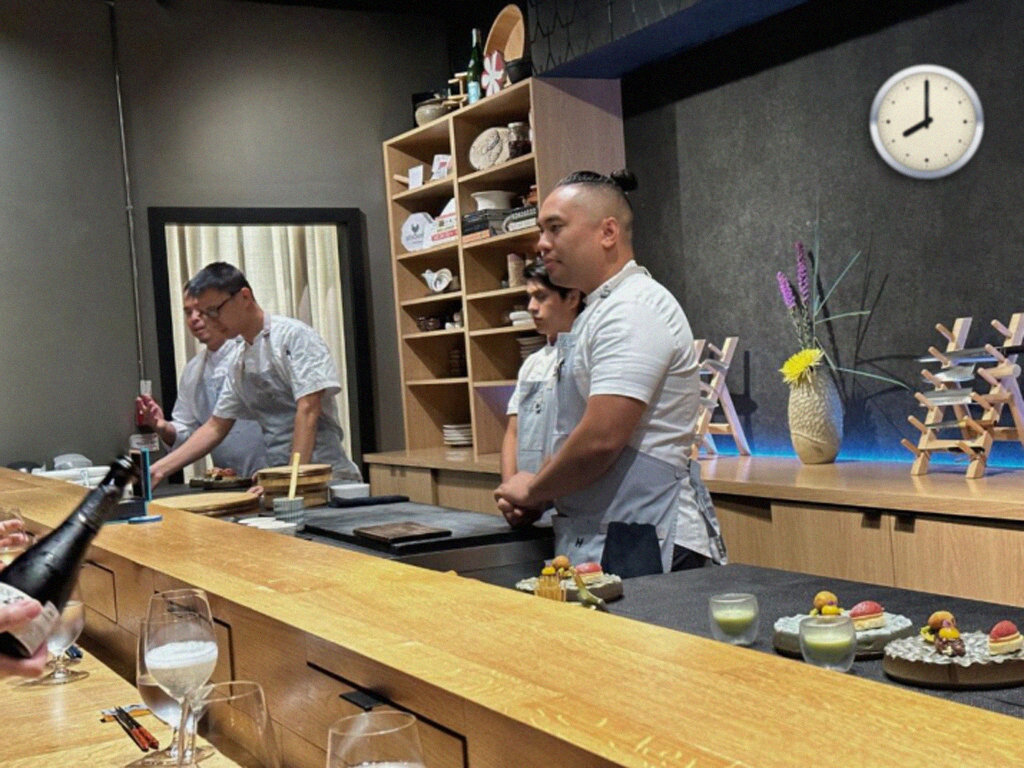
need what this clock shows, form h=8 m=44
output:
h=8 m=0
